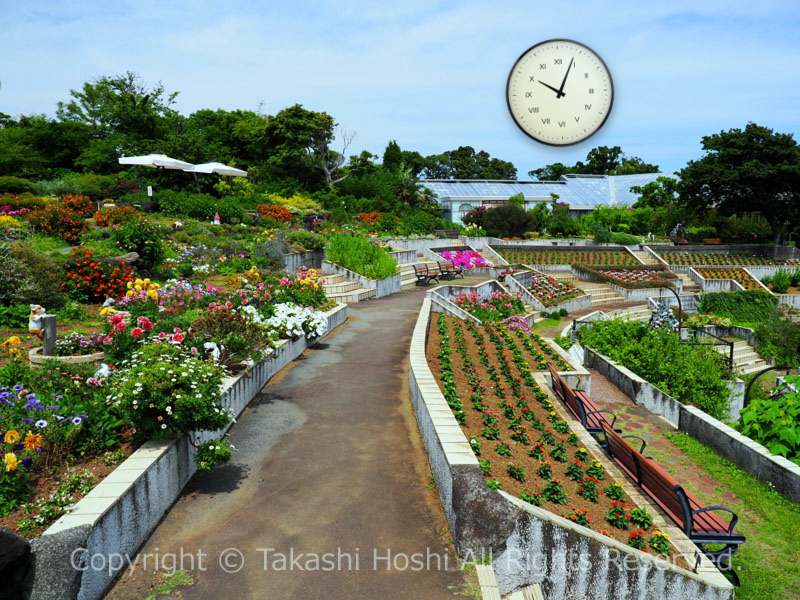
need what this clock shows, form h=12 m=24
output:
h=10 m=4
